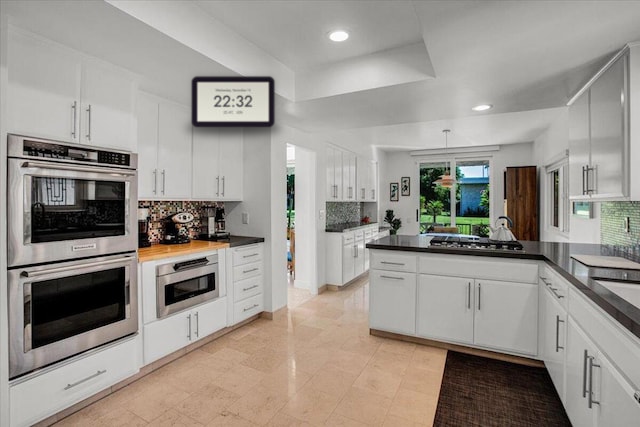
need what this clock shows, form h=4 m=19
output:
h=22 m=32
